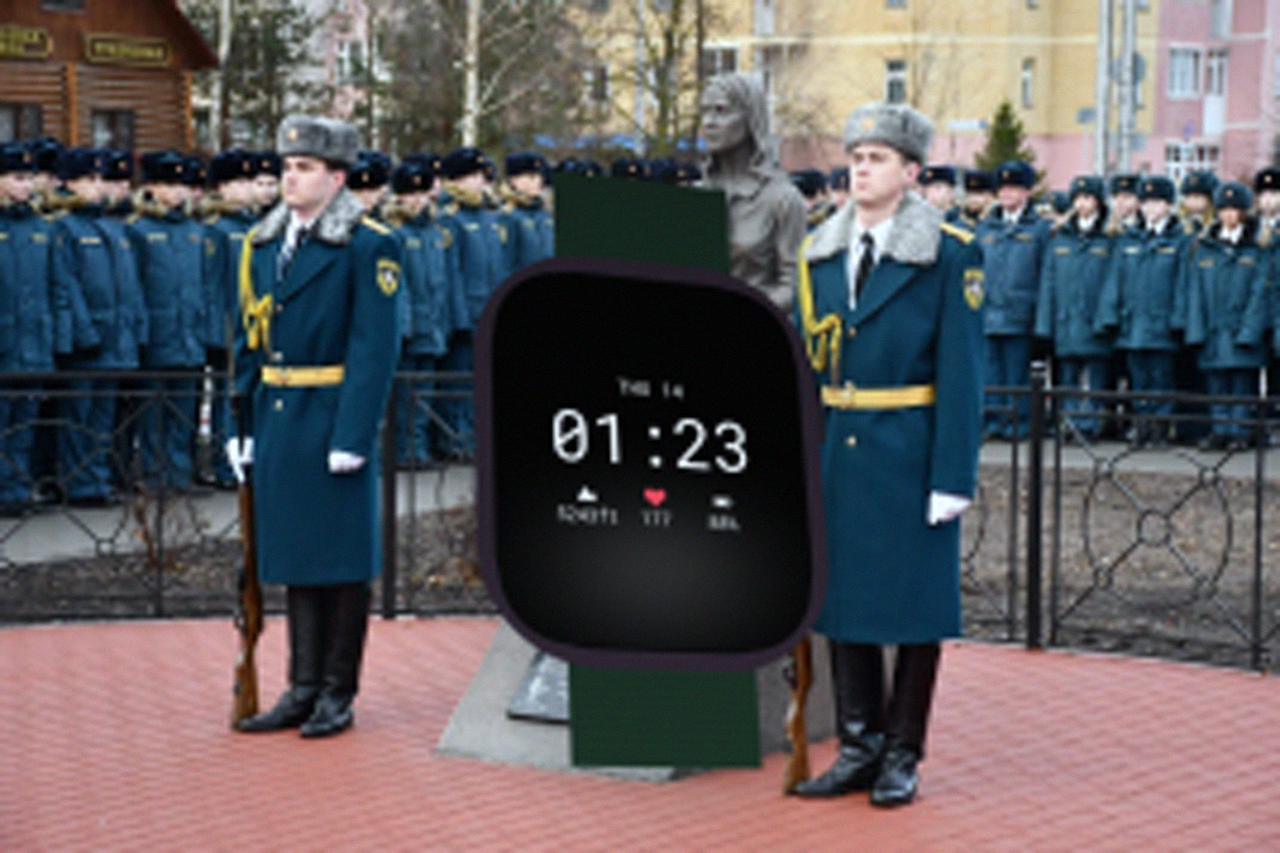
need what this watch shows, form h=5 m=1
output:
h=1 m=23
